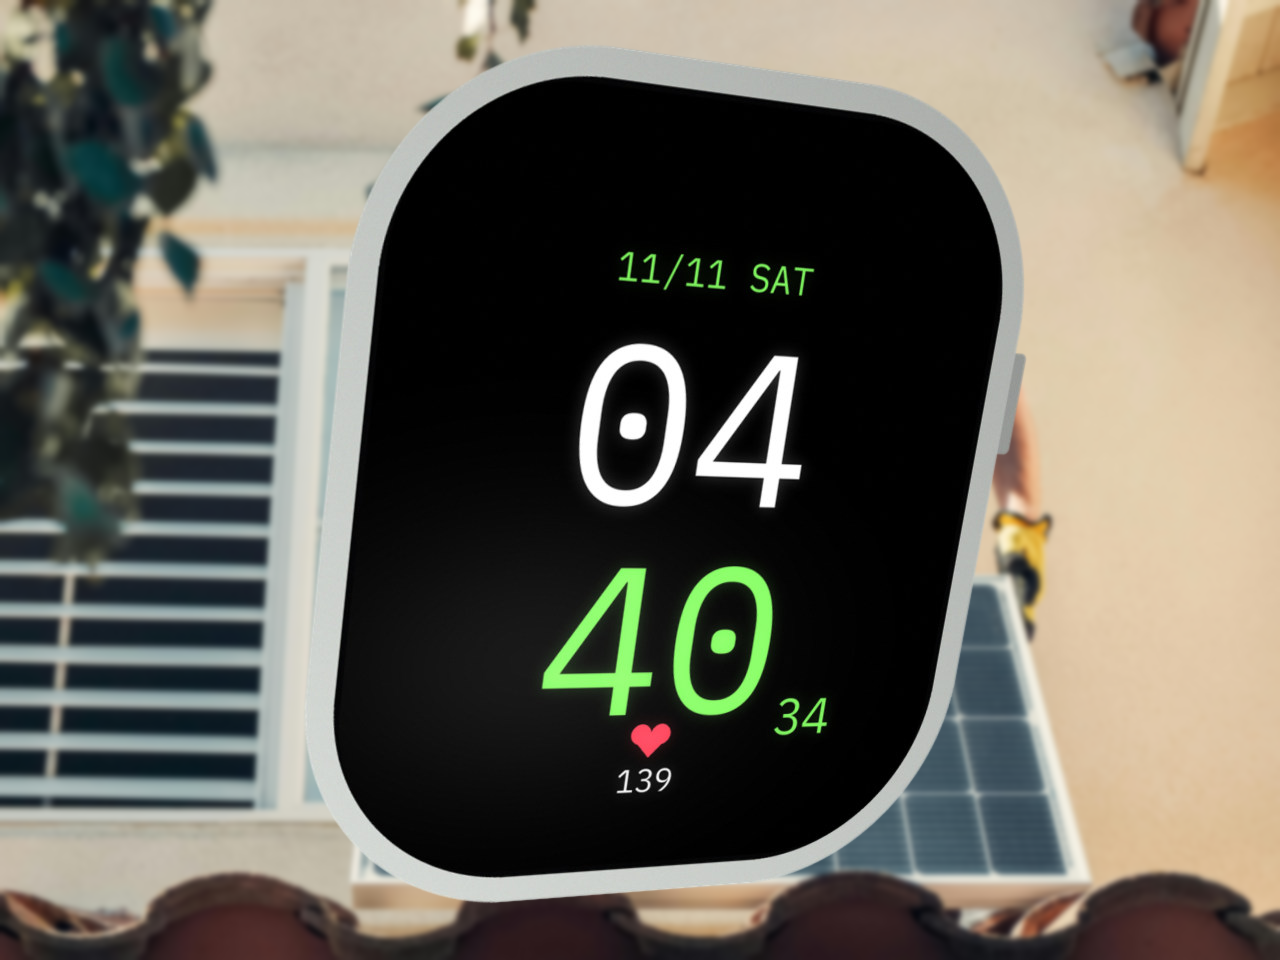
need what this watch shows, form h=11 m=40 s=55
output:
h=4 m=40 s=34
